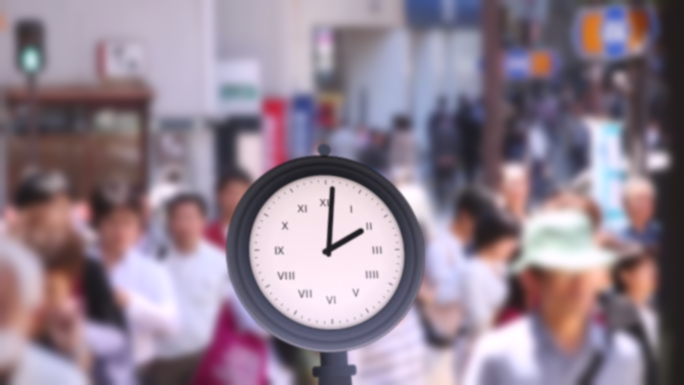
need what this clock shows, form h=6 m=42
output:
h=2 m=1
